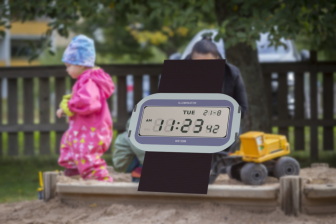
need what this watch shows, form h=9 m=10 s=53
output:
h=11 m=23 s=42
